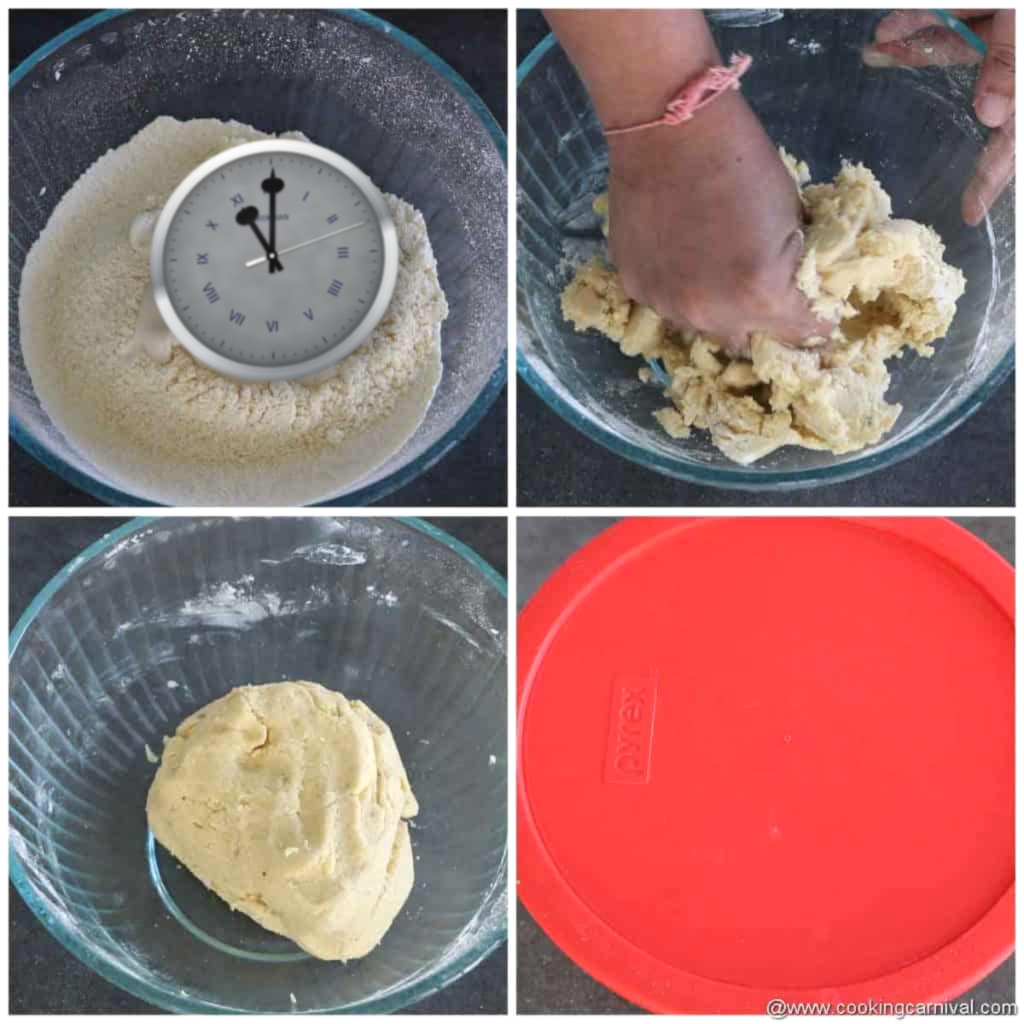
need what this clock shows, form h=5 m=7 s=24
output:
h=11 m=0 s=12
